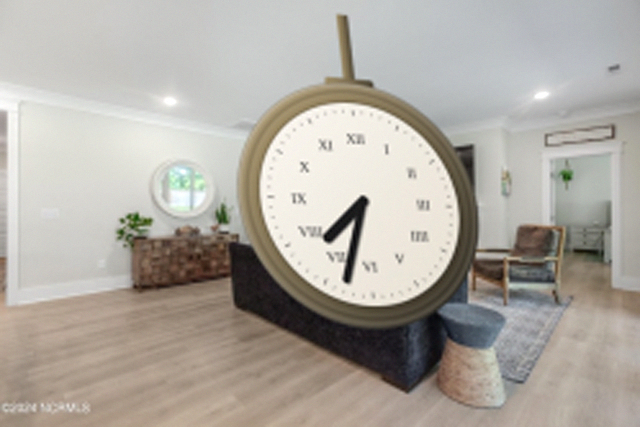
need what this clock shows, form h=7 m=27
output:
h=7 m=33
